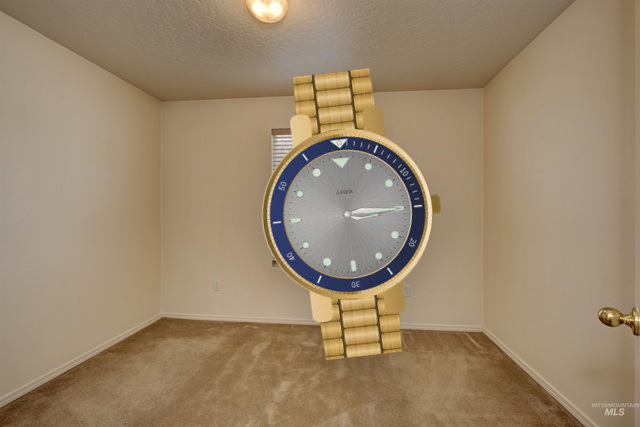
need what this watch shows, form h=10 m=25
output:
h=3 m=15
